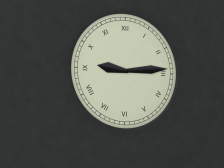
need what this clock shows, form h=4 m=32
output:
h=9 m=14
